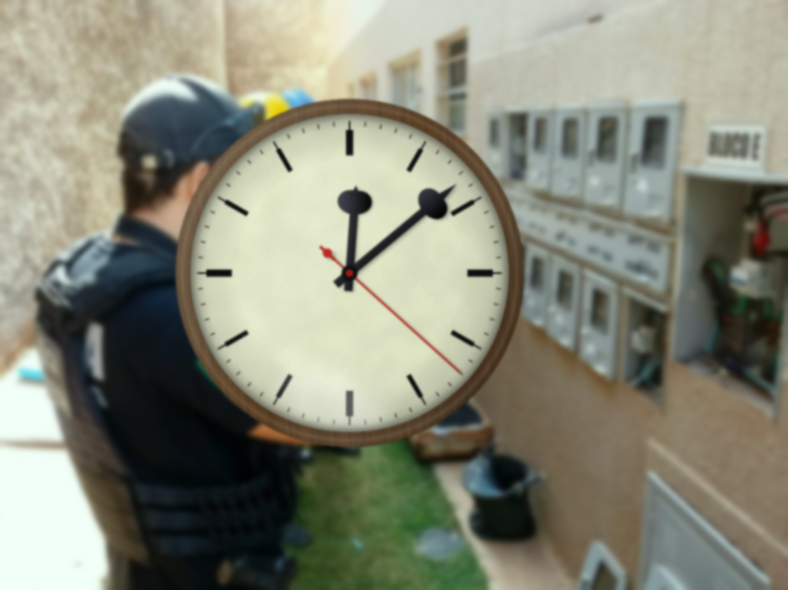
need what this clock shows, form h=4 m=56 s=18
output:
h=12 m=8 s=22
